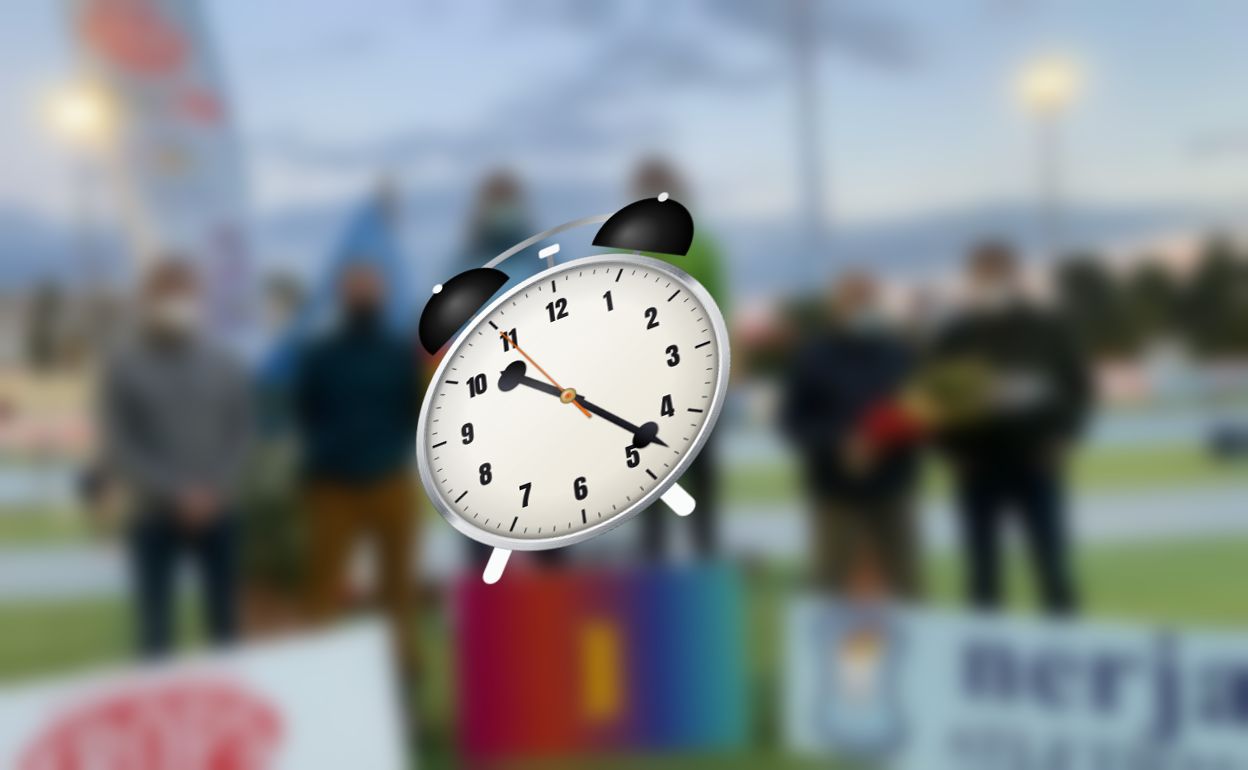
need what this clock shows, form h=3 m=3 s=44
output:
h=10 m=22 s=55
